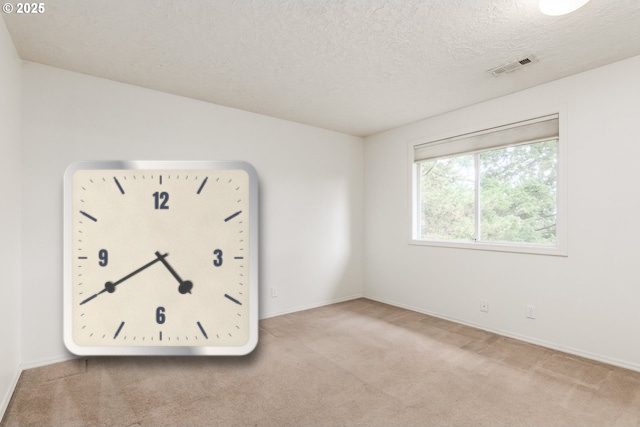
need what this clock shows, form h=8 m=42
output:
h=4 m=40
